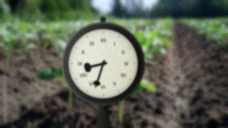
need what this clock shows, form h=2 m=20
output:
h=8 m=33
